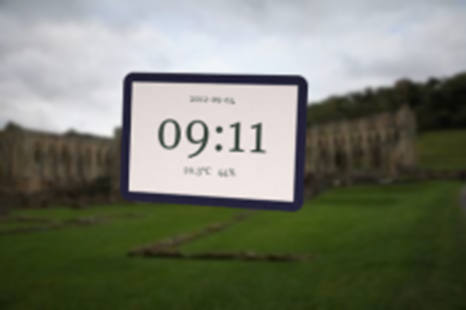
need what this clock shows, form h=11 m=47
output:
h=9 m=11
